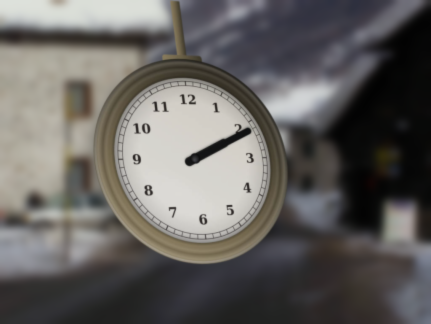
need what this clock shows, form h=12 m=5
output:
h=2 m=11
